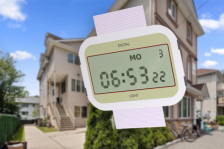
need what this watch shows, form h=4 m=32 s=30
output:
h=6 m=53 s=22
